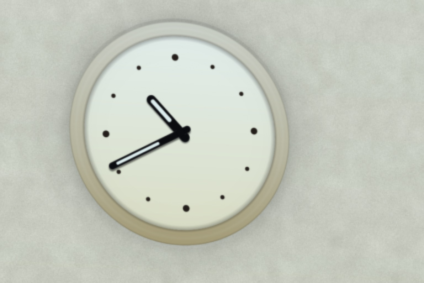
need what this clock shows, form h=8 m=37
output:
h=10 m=41
